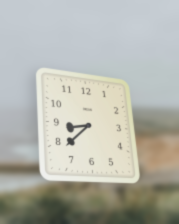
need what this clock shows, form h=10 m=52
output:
h=8 m=38
